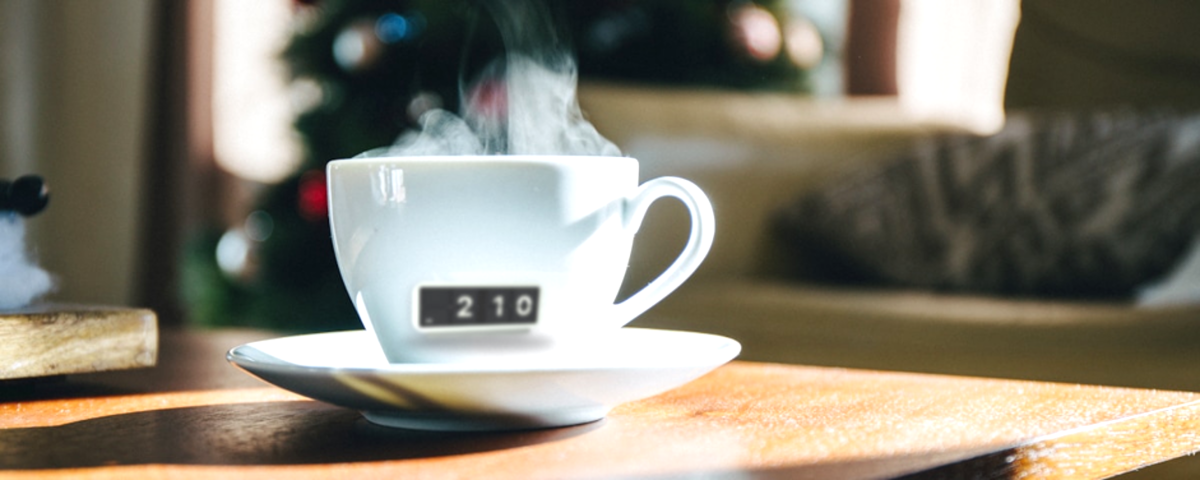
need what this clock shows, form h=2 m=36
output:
h=2 m=10
